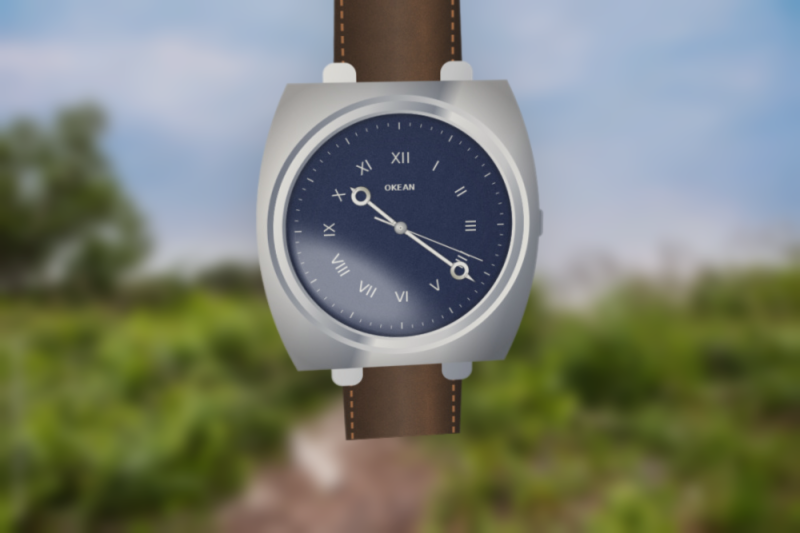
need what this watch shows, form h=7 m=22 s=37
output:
h=10 m=21 s=19
